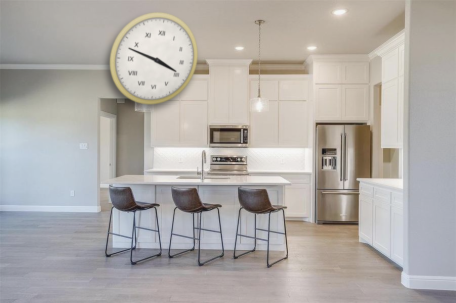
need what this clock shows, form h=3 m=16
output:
h=3 m=48
